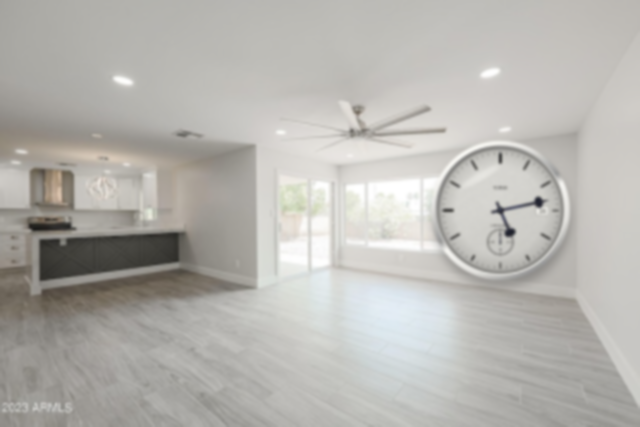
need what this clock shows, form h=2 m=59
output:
h=5 m=13
